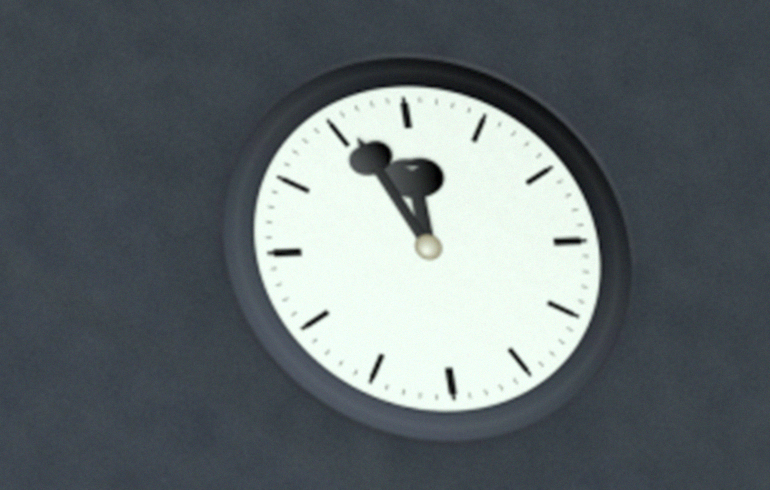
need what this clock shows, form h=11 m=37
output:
h=11 m=56
